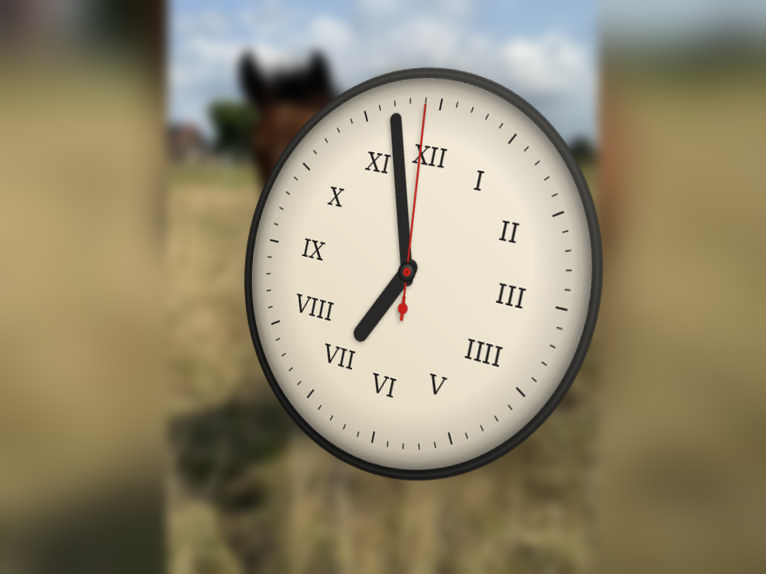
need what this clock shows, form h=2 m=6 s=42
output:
h=6 m=56 s=59
